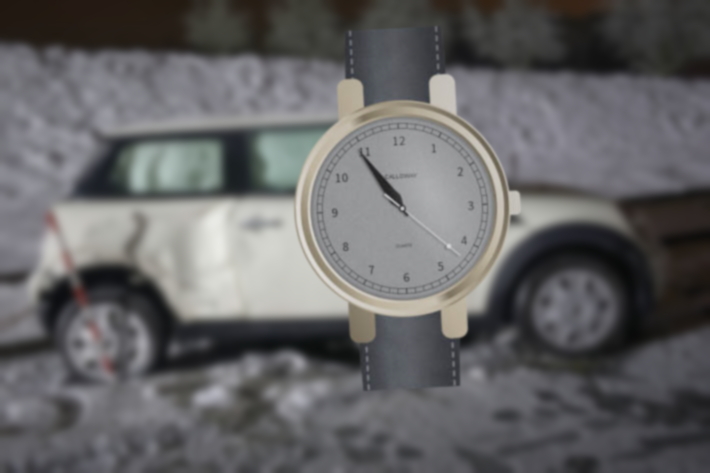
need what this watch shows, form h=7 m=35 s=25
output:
h=10 m=54 s=22
